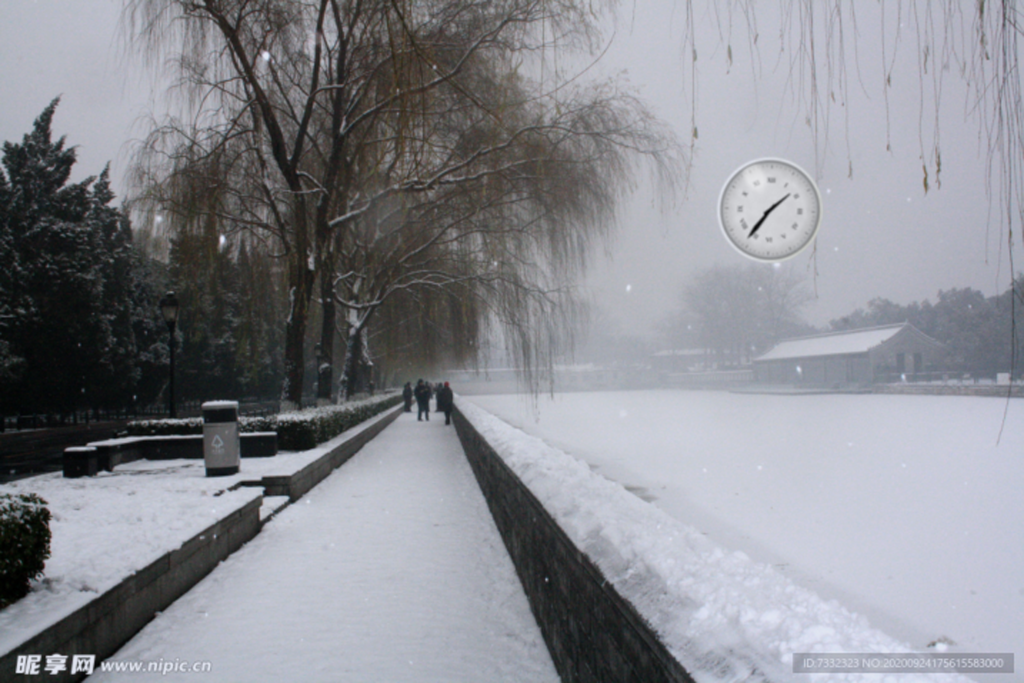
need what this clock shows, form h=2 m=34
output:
h=1 m=36
